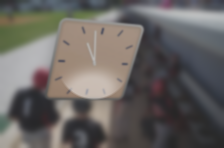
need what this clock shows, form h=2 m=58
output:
h=10 m=58
